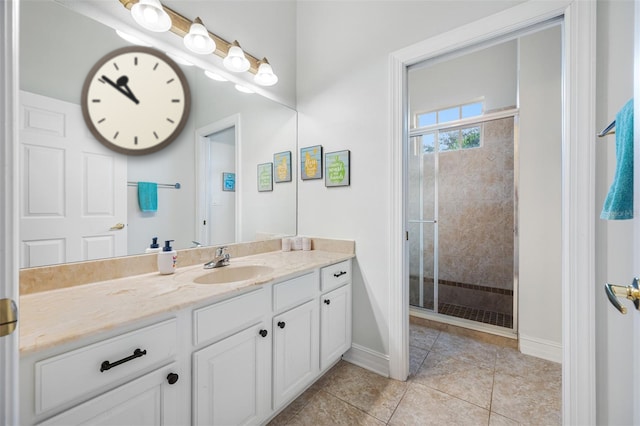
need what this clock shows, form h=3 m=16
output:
h=10 m=51
